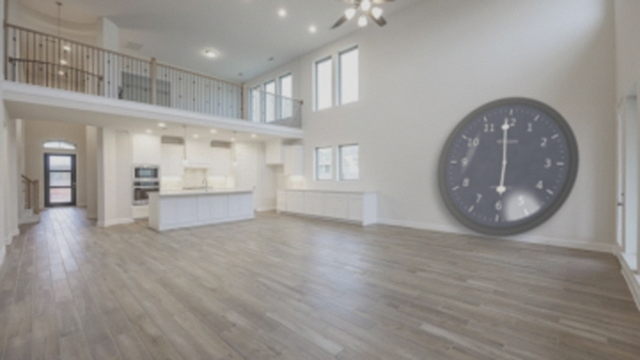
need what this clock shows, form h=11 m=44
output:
h=5 m=59
